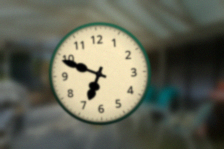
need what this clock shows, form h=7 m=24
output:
h=6 m=49
